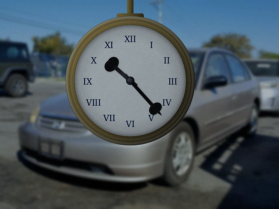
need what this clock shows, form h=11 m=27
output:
h=10 m=23
